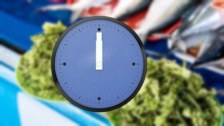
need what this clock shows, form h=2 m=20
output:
h=12 m=0
